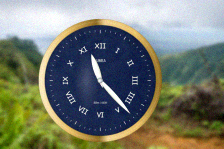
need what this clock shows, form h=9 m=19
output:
h=11 m=23
